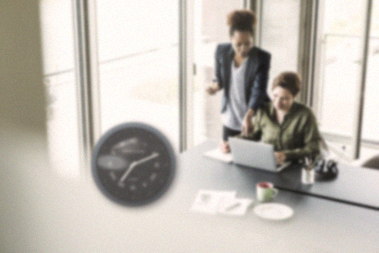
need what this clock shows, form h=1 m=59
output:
h=7 m=11
